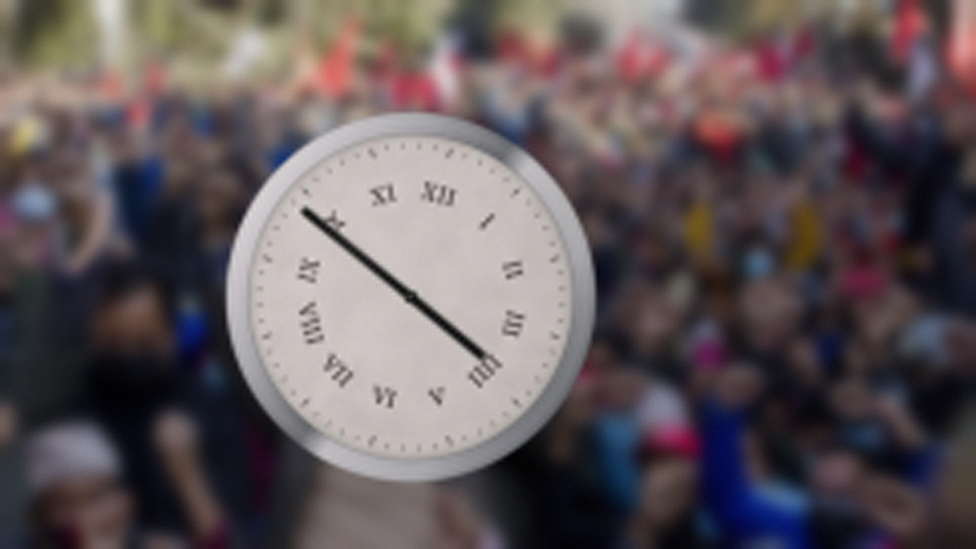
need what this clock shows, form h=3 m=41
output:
h=3 m=49
